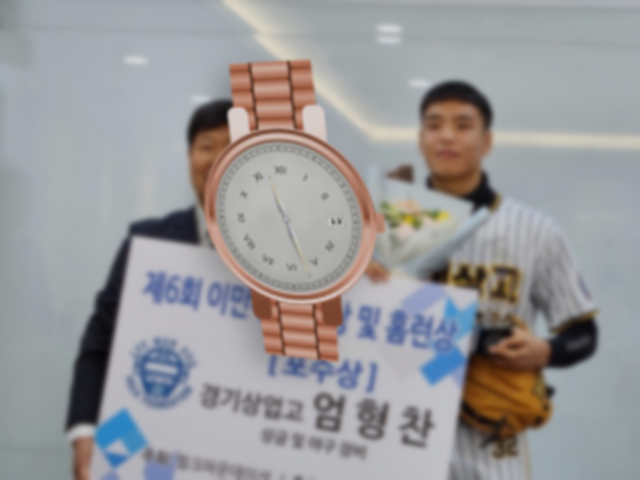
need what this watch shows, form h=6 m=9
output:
h=11 m=27
